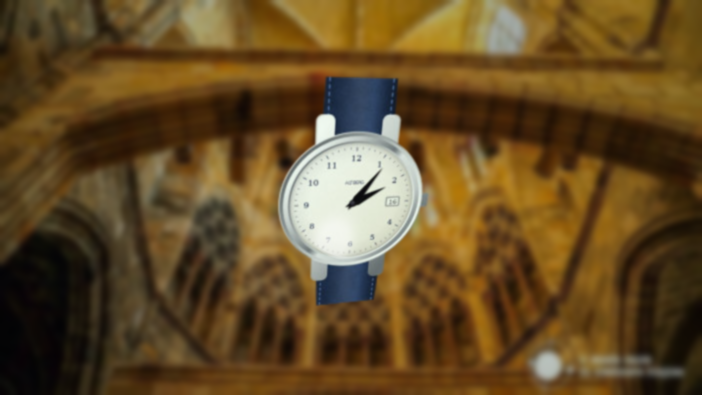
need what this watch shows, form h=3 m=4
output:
h=2 m=6
